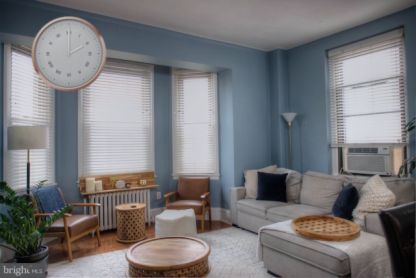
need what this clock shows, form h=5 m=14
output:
h=2 m=0
